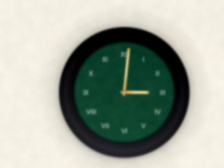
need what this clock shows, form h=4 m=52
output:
h=3 m=1
